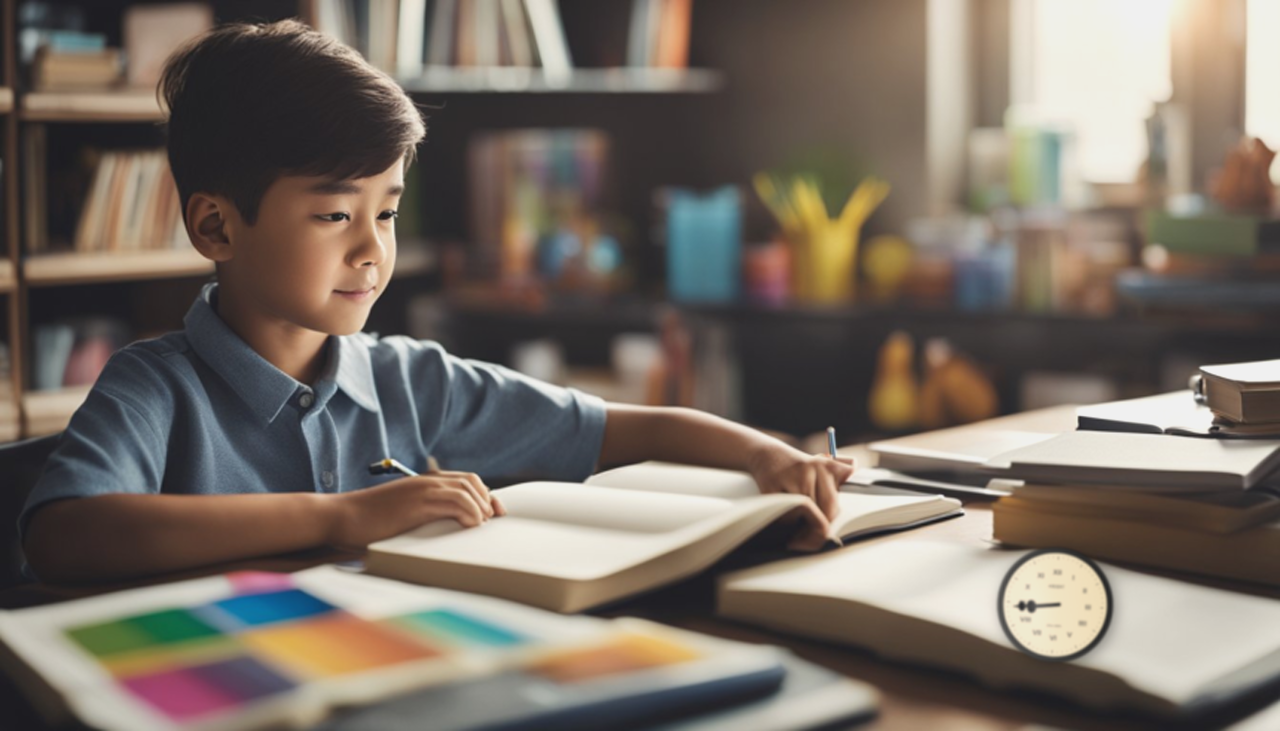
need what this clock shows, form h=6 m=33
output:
h=8 m=44
